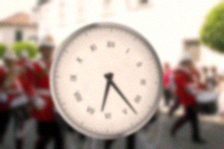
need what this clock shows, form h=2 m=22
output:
h=6 m=23
